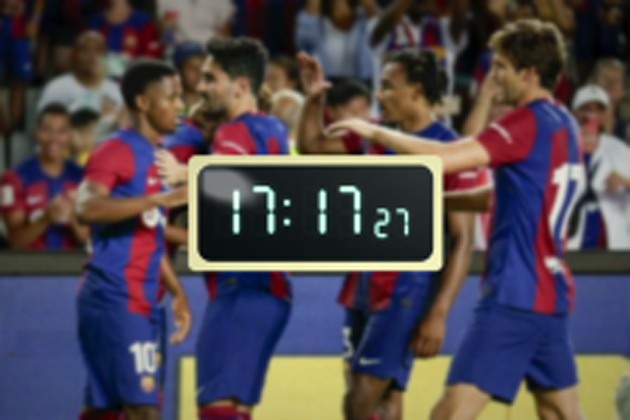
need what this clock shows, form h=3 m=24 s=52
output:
h=17 m=17 s=27
